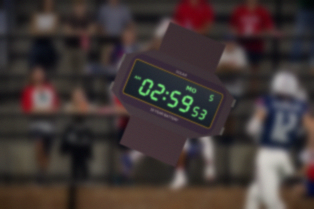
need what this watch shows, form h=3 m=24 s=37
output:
h=2 m=59 s=53
